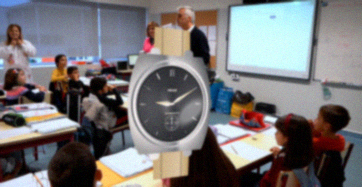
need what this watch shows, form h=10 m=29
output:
h=9 m=10
